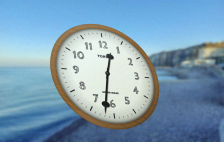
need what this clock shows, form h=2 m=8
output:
h=12 m=32
